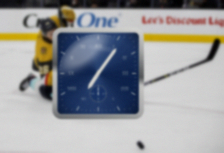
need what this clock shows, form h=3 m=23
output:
h=7 m=6
